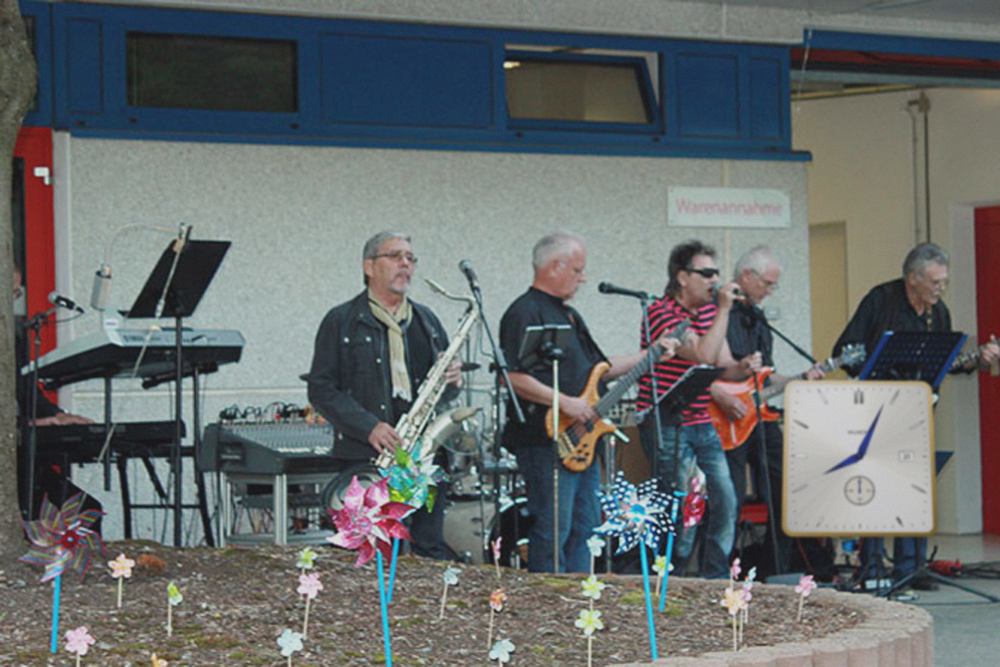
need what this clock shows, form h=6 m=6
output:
h=8 m=4
